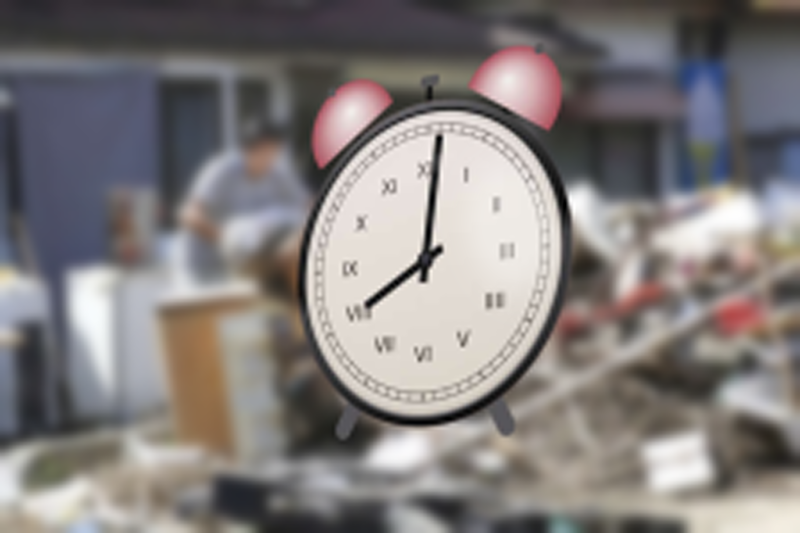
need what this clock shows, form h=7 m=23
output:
h=8 m=1
